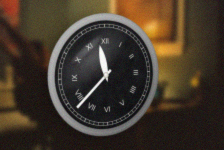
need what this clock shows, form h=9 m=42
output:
h=11 m=38
